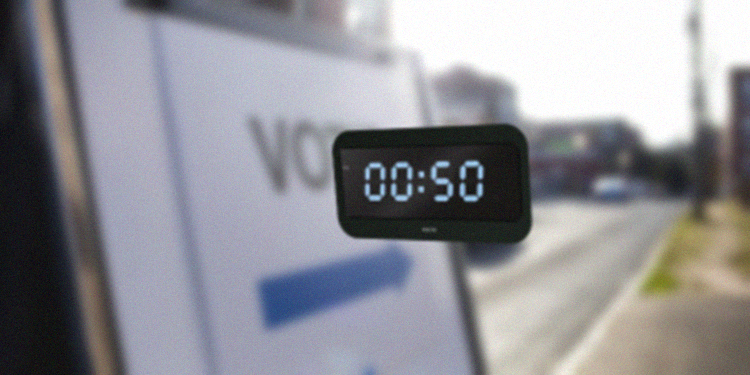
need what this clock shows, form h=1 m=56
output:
h=0 m=50
